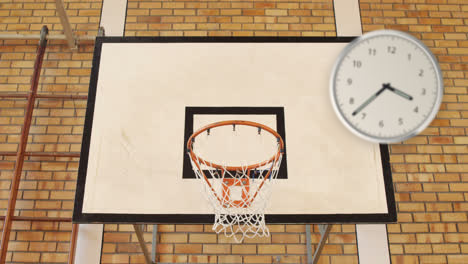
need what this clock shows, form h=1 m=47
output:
h=3 m=37
